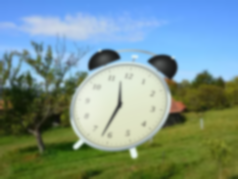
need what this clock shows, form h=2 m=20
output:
h=11 m=32
